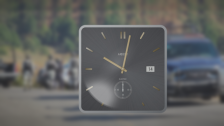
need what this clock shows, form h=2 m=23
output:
h=10 m=2
